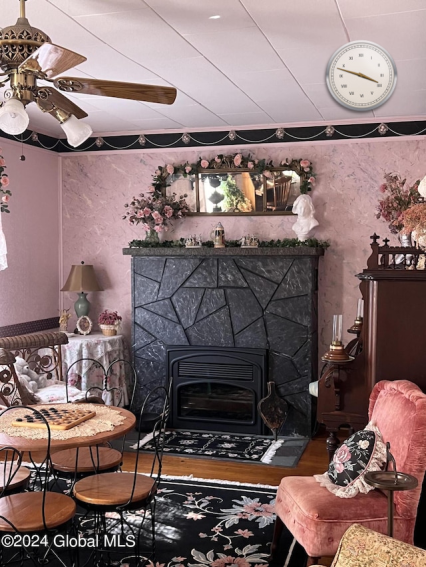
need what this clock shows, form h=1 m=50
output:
h=3 m=48
